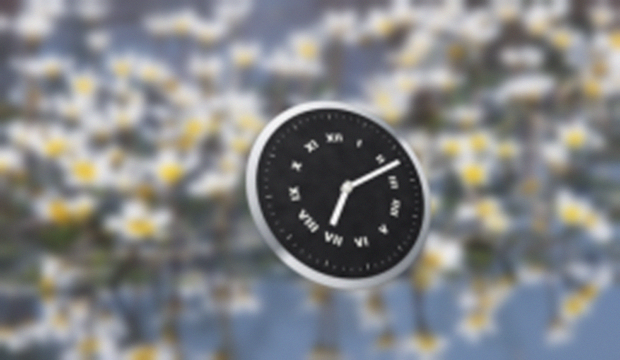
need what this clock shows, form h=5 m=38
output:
h=7 m=12
